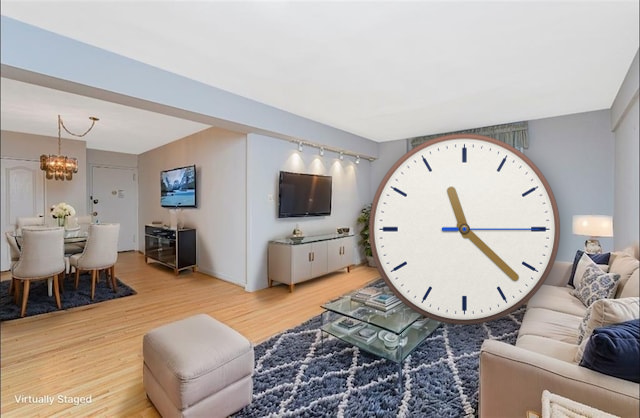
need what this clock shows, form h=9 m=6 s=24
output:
h=11 m=22 s=15
